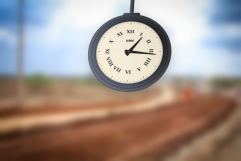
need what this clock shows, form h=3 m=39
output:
h=1 m=16
